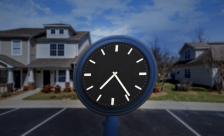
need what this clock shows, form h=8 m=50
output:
h=7 m=24
